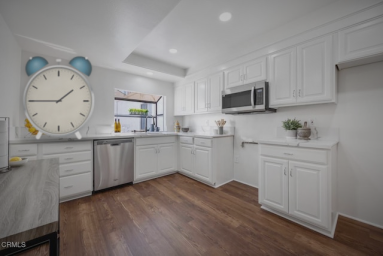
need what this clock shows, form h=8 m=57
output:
h=1 m=45
